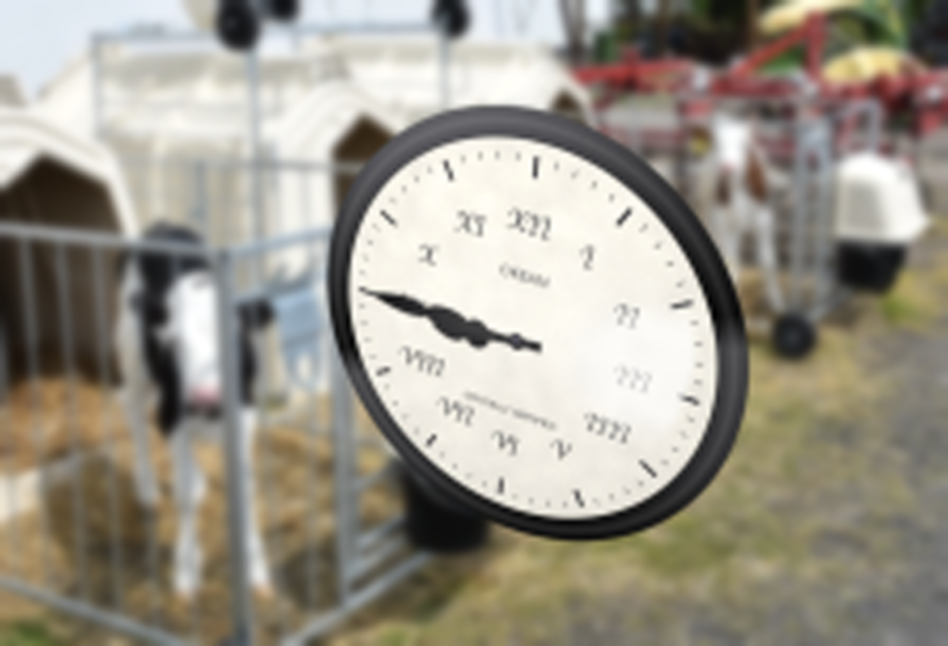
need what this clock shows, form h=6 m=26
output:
h=8 m=45
